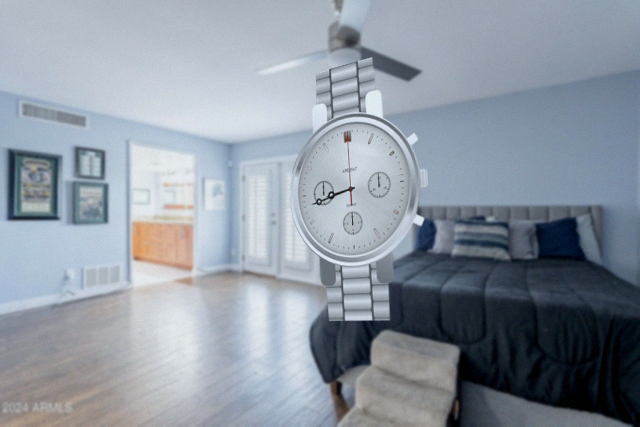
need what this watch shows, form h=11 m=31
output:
h=8 m=43
